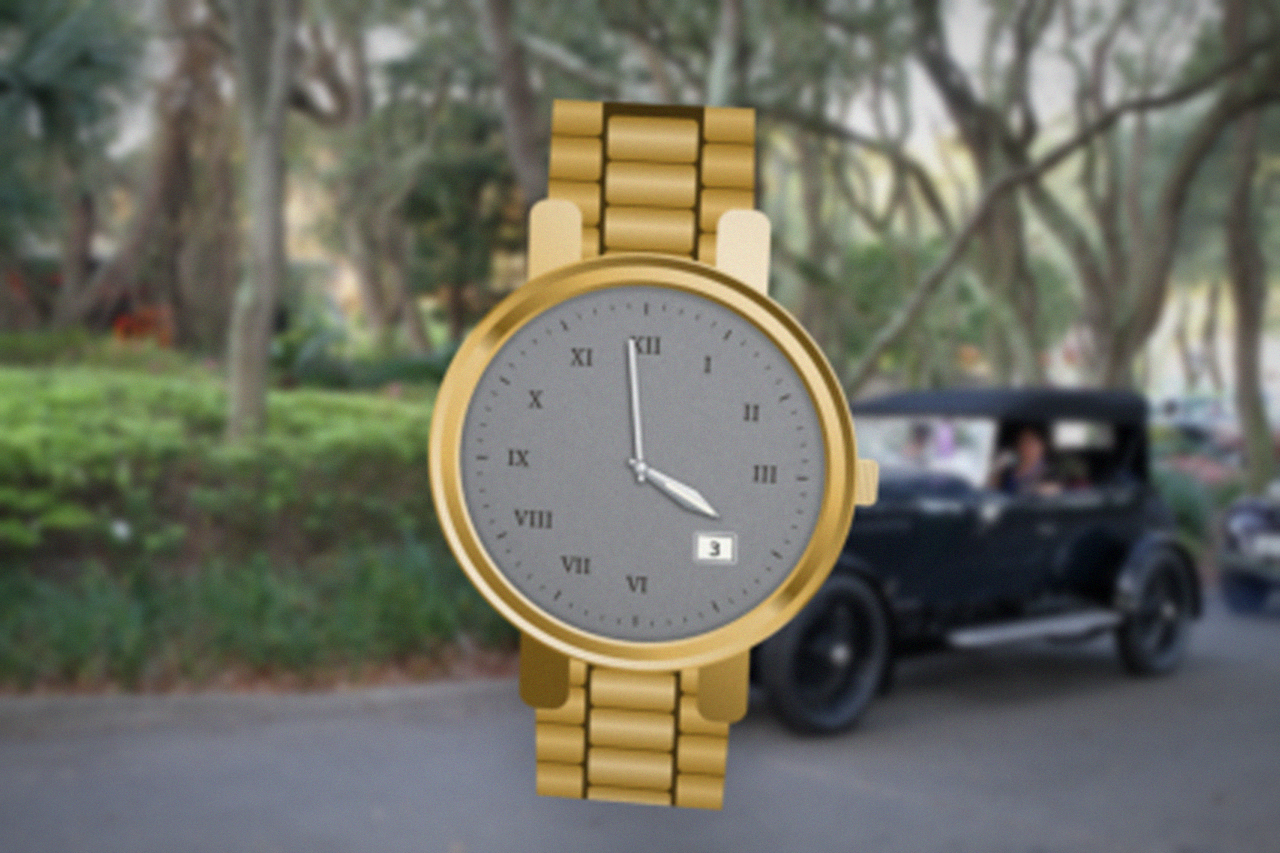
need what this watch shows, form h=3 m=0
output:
h=3 m=59
